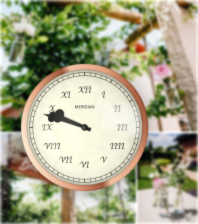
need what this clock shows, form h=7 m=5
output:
h=9 m=48
